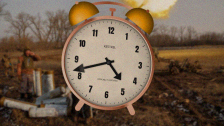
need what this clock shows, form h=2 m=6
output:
h=4 m=42
